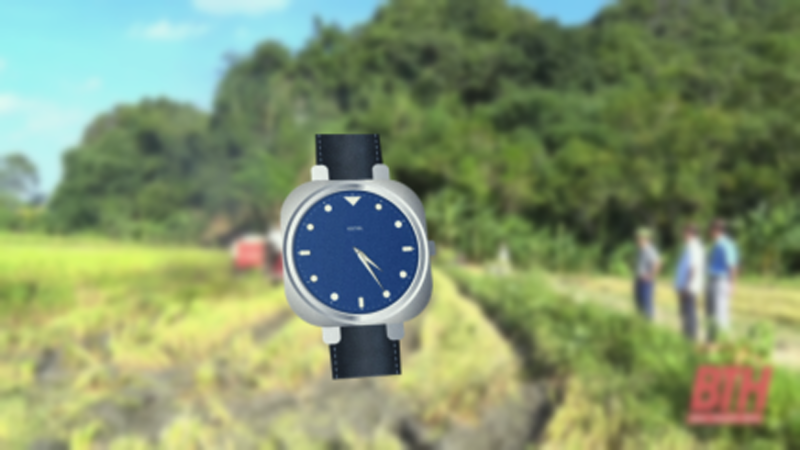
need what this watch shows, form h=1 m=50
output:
h=4 m=25
